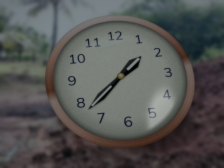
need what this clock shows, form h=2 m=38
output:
h=1 m=38
